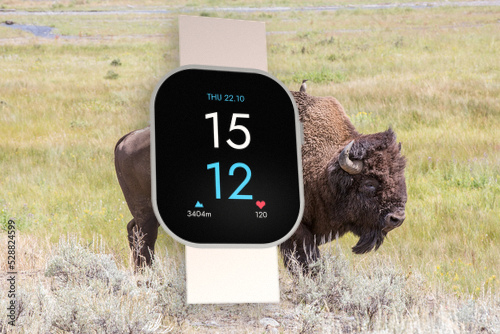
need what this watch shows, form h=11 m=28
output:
h=15 m=12
